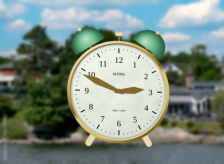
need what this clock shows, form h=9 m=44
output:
h=2 m=49
